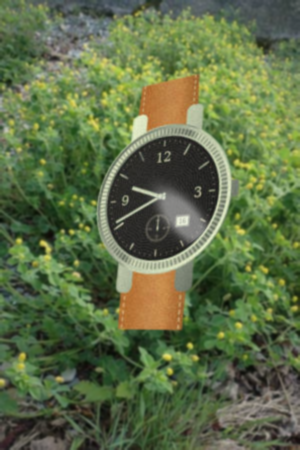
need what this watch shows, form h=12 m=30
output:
h=9 m=41
